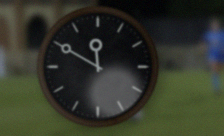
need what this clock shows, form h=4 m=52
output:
h=11 m=50
